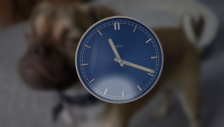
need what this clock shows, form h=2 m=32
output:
h=11 m=19
